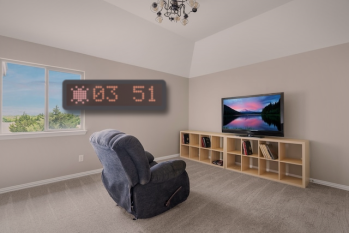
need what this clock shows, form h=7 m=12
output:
h=3 m=51
